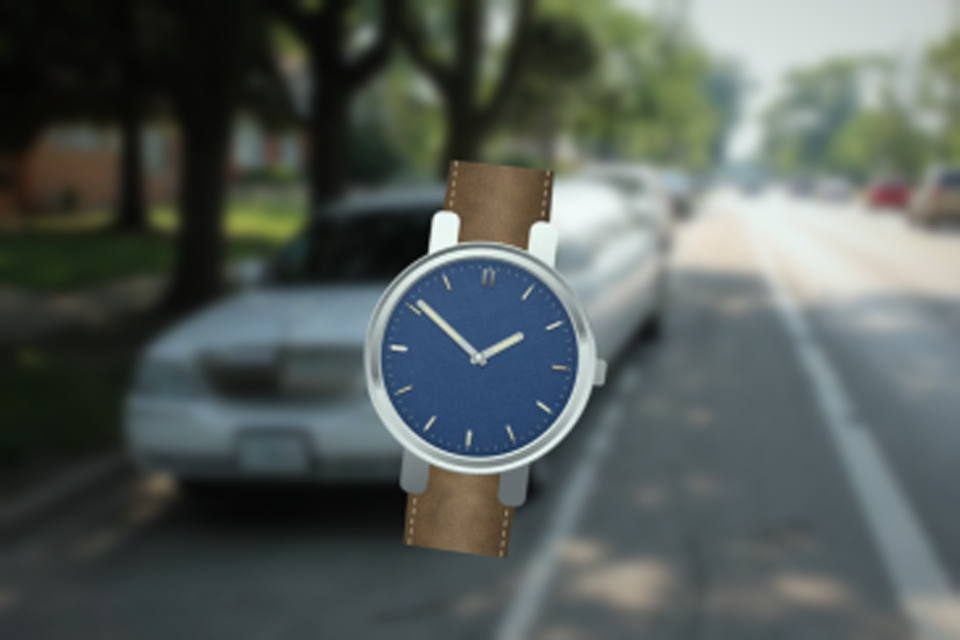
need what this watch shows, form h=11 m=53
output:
h=1 m=51
